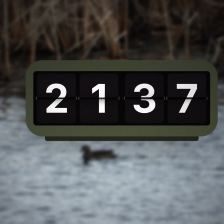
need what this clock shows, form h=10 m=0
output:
h=21 m=37
